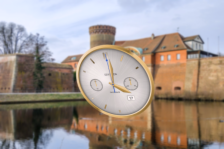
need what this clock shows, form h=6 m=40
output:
h=4 m=1
